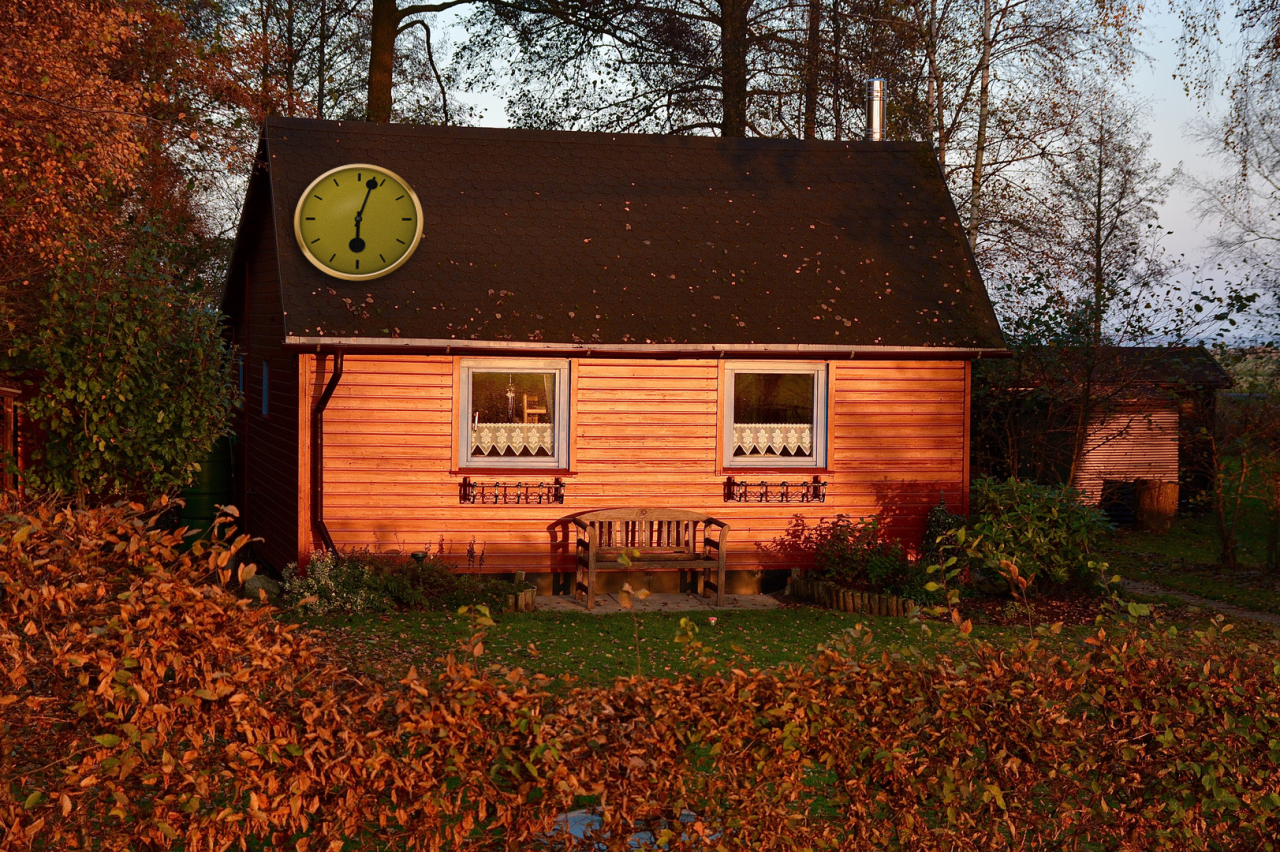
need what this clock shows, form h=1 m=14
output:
h=6 m=3
